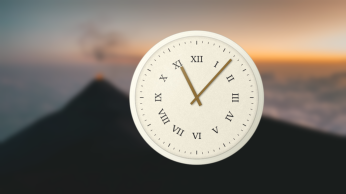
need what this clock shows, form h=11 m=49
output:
h=11 m=7
